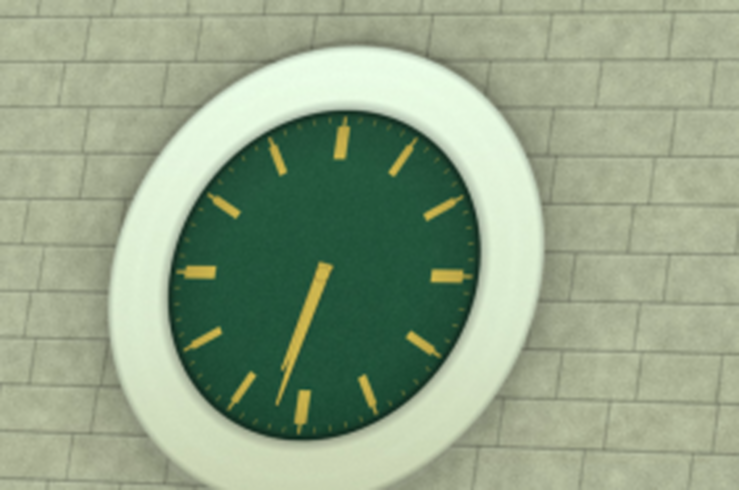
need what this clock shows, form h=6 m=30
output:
h=6 m=32
